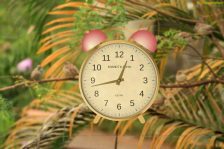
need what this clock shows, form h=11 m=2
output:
h=12 m=43
